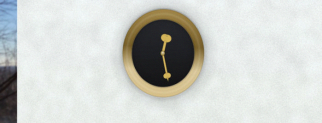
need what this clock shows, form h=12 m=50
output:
h=12 m=28
